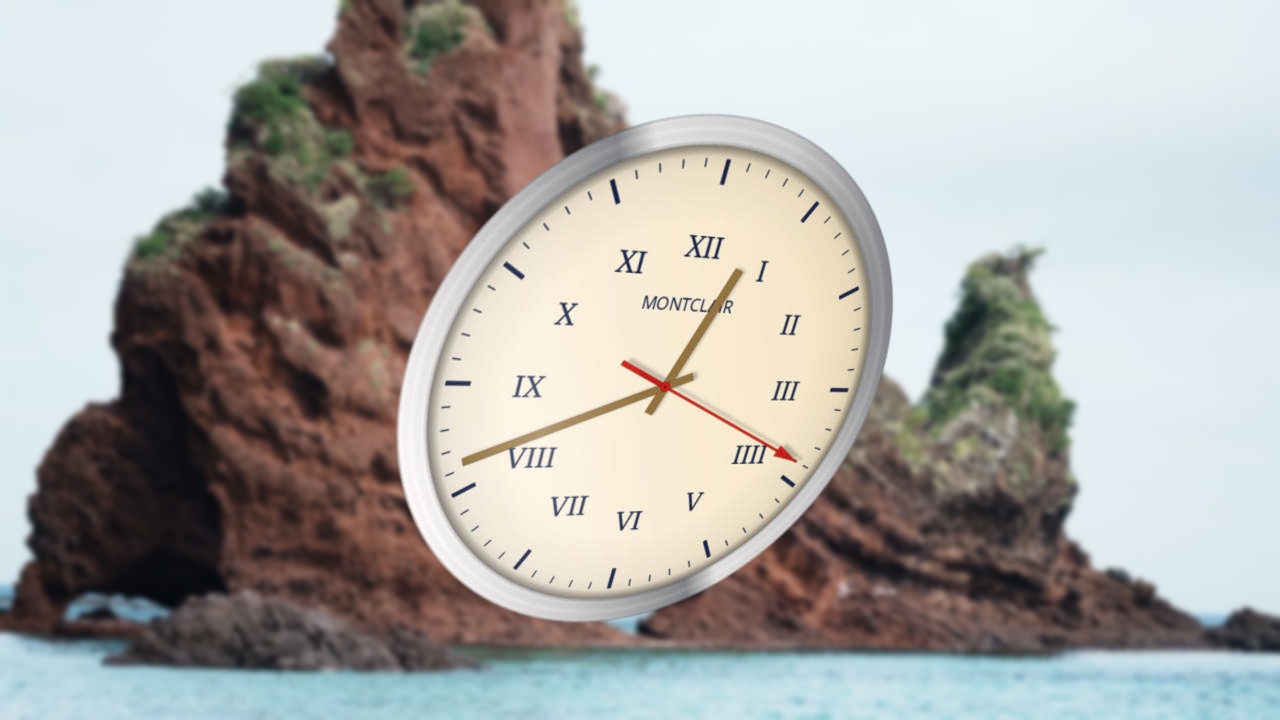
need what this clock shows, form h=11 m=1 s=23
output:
h=12 m=41 s=19
